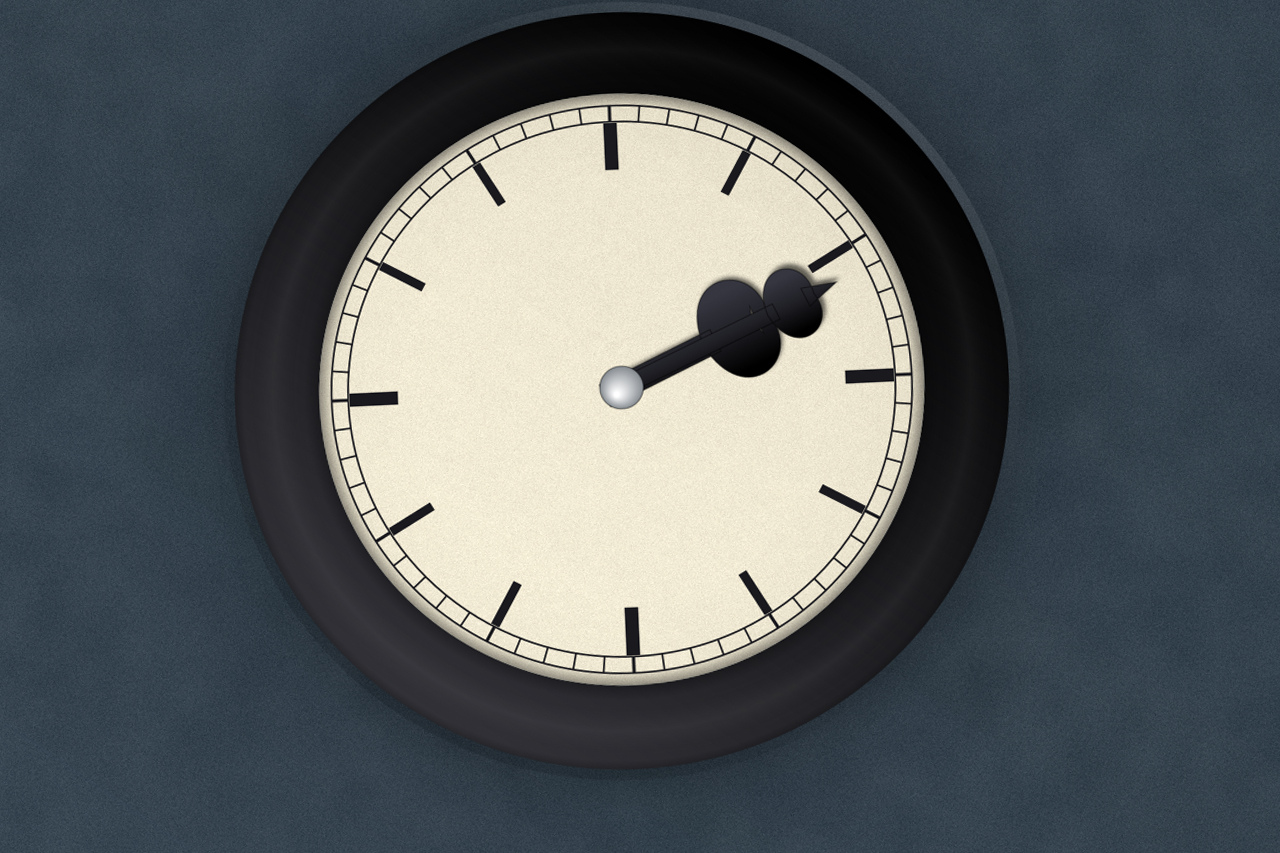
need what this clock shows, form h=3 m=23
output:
h=2 m=11
